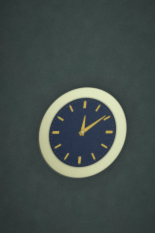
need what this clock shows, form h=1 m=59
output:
h=12 m=9
